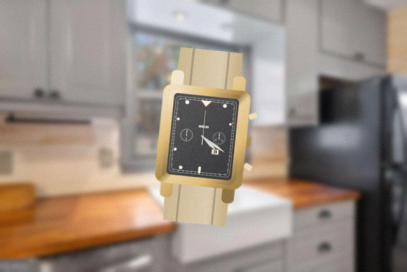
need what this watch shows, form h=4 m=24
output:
h=4 m=20
